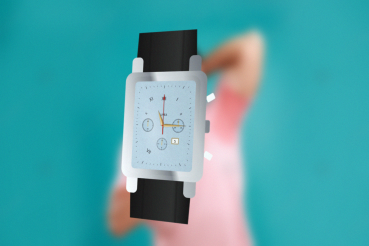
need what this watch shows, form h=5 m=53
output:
h=11 m=15
